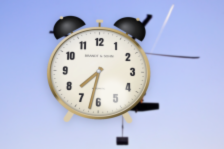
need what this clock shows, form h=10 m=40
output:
h=7 m=32
